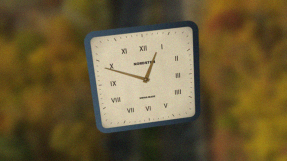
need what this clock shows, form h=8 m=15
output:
h=12 m=49
